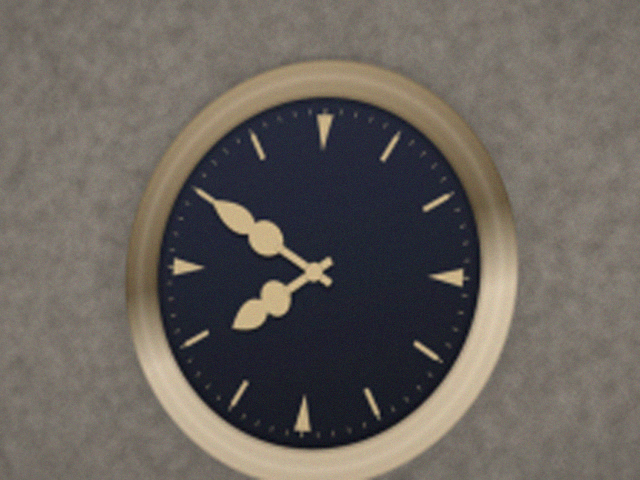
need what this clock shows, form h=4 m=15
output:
h=7 m=50
